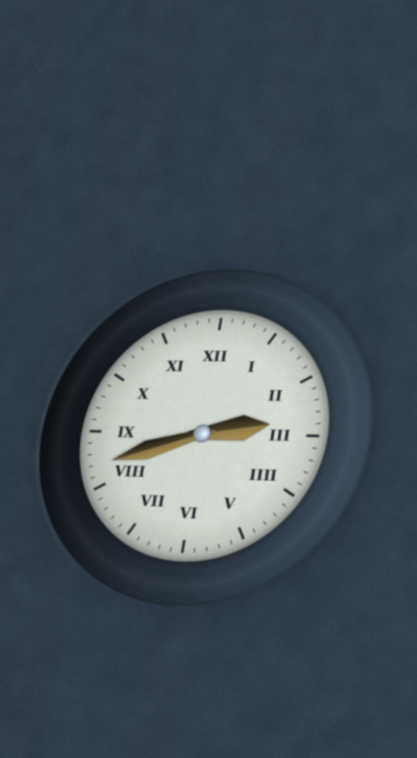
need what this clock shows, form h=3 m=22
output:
h=2 m=42
